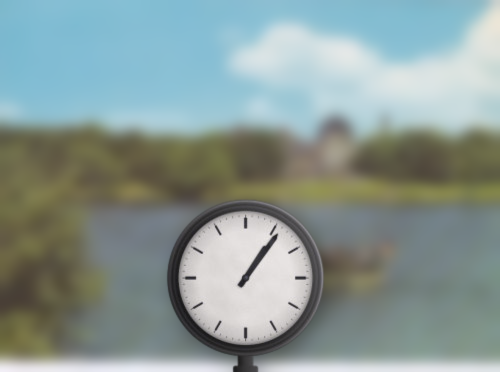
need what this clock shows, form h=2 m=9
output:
h=1 m=6
